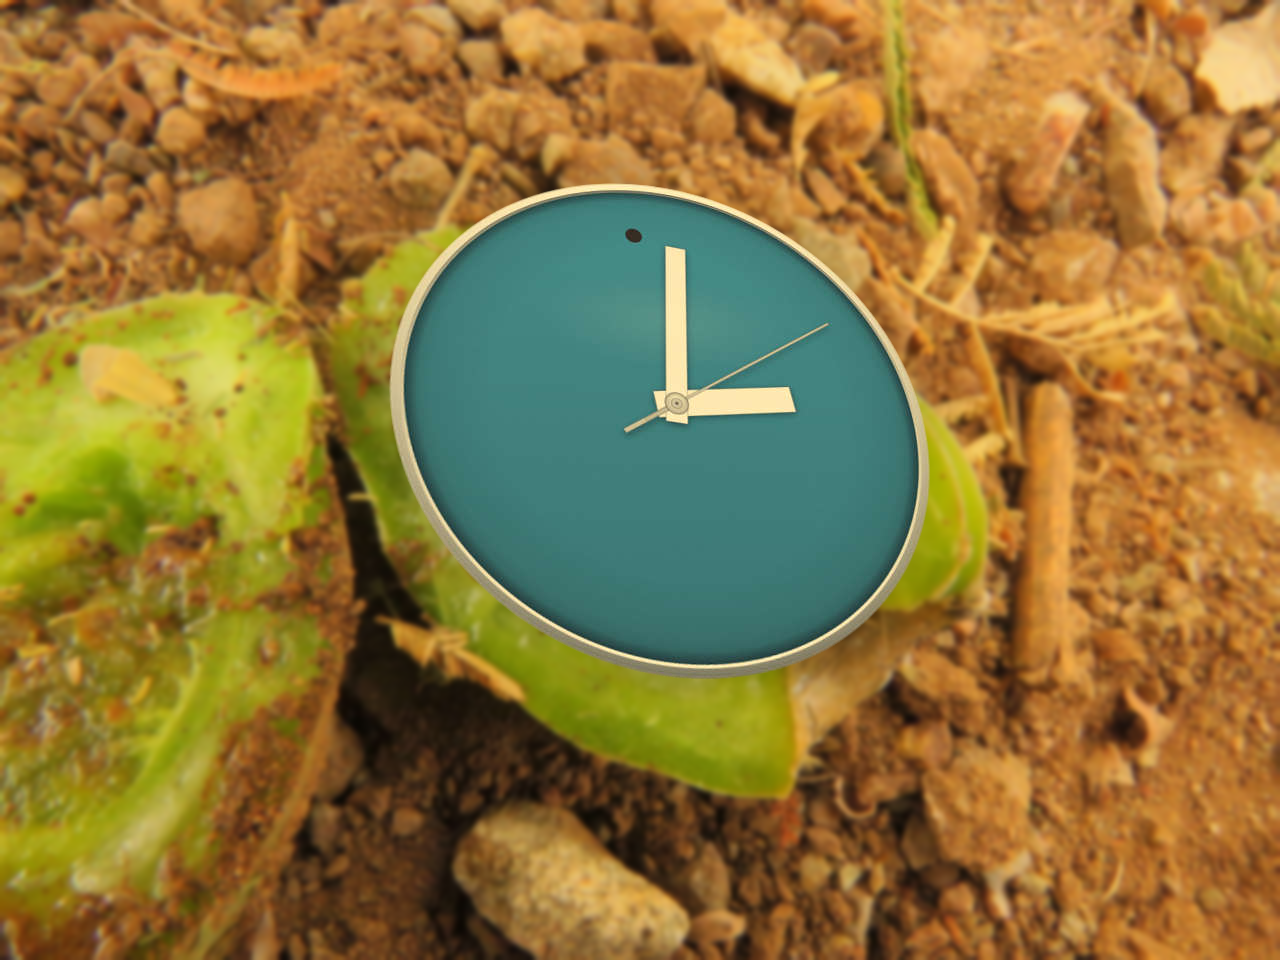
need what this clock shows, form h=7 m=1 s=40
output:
h=3 m=2 s=11
